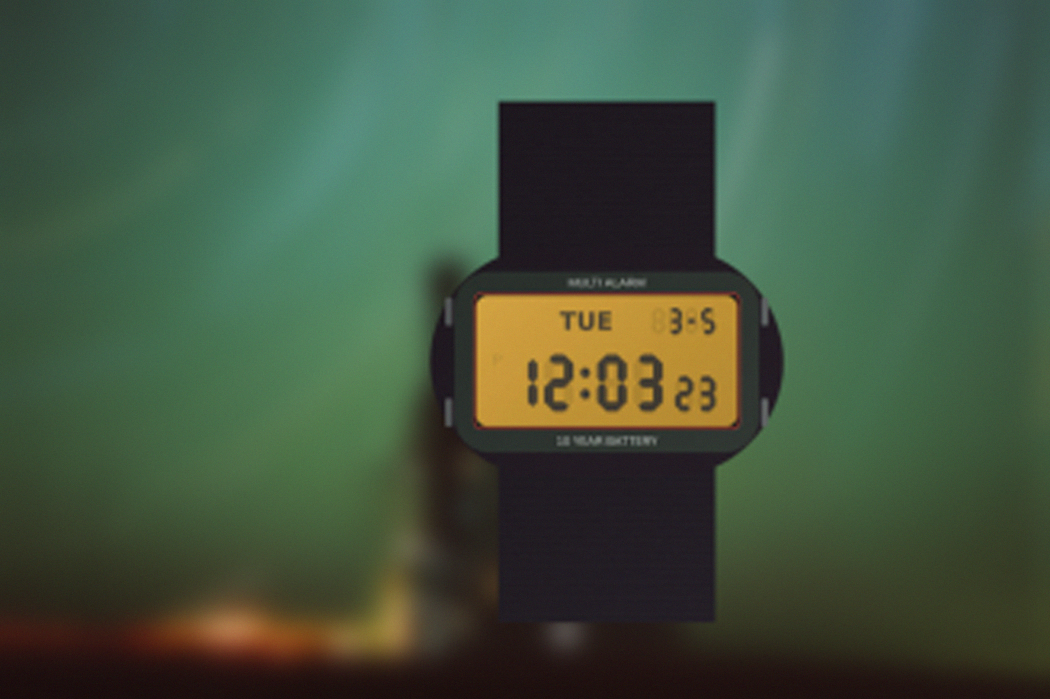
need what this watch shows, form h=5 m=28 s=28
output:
h=12 m=3 s=23
